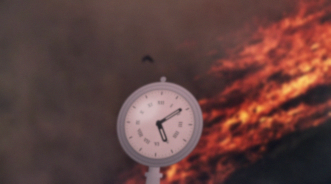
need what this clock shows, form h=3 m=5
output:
h=5 m=9
